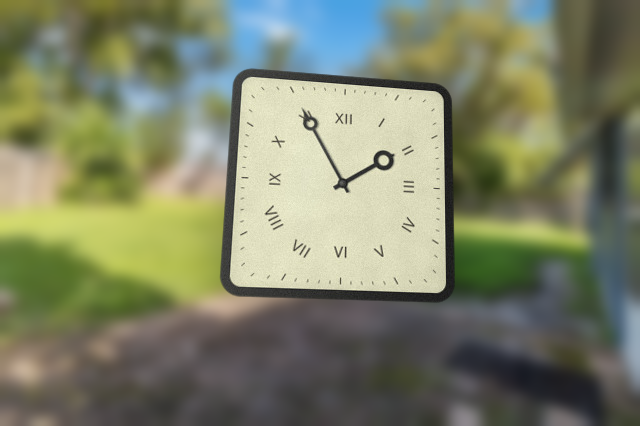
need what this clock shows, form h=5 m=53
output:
h=1 m=55
